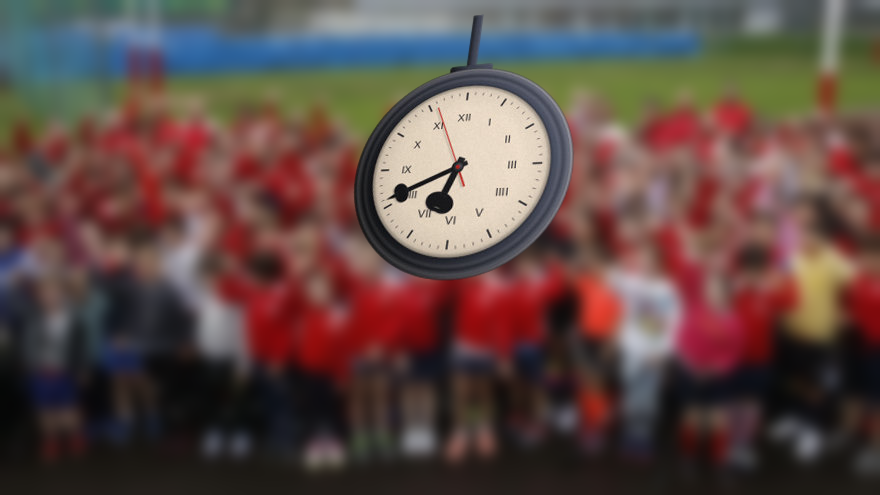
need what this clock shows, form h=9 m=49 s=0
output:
h=6 m=40 s=56
